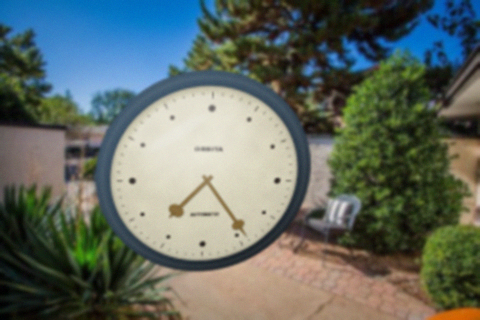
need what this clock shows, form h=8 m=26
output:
h=7 m=24
